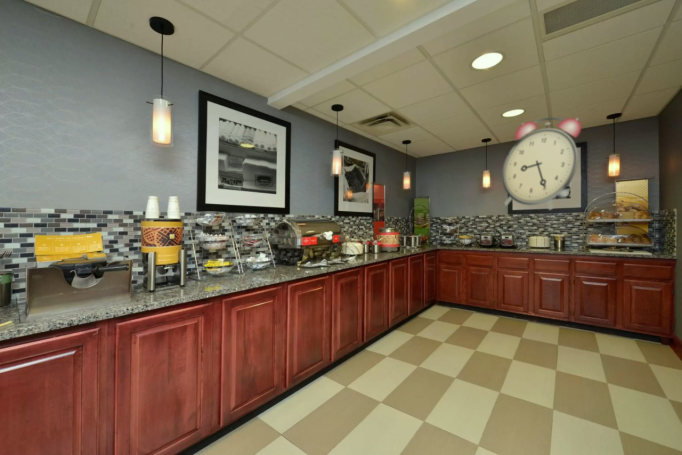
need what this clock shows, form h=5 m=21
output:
h=8 m=25
